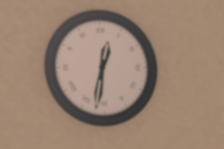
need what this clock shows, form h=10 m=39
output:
h=12 m=32
